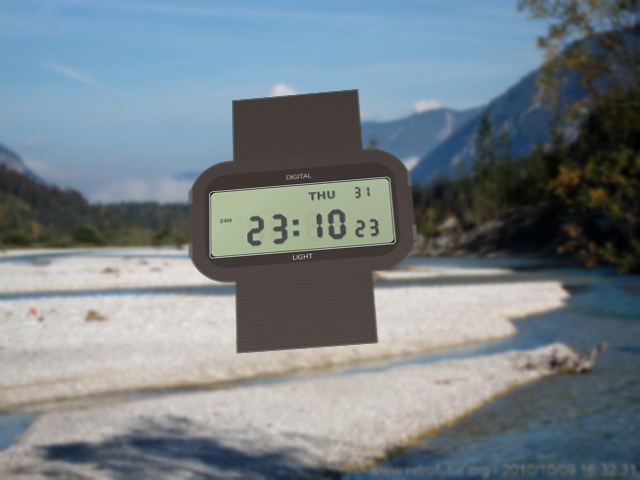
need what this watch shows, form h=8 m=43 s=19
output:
h=23 m=10 s=23
